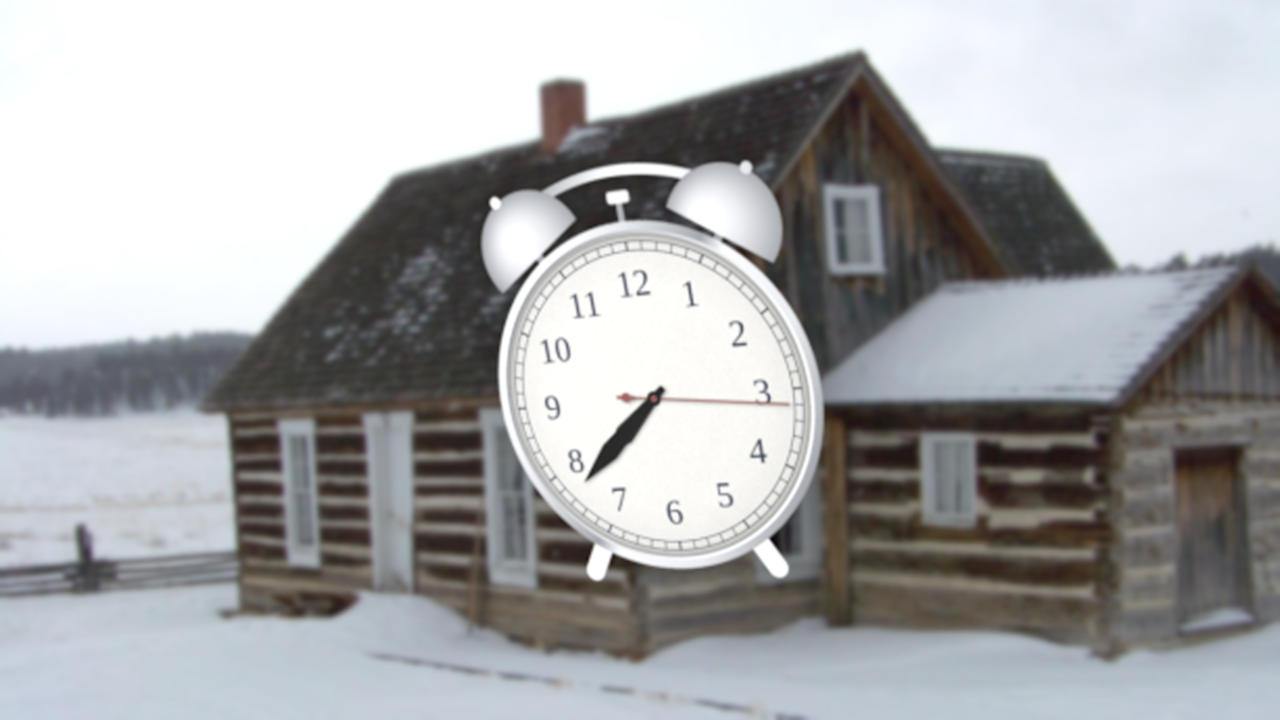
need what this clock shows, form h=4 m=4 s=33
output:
h=7 m=38 s=16
